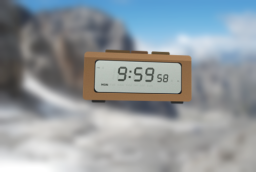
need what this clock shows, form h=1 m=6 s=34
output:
h=9 m=59 s=58
